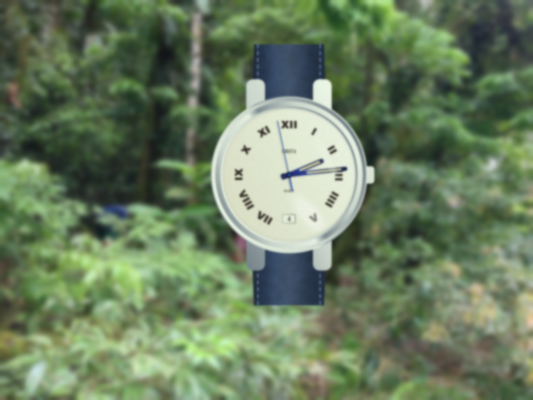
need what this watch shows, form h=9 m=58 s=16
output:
h=2 m=13 s=58
